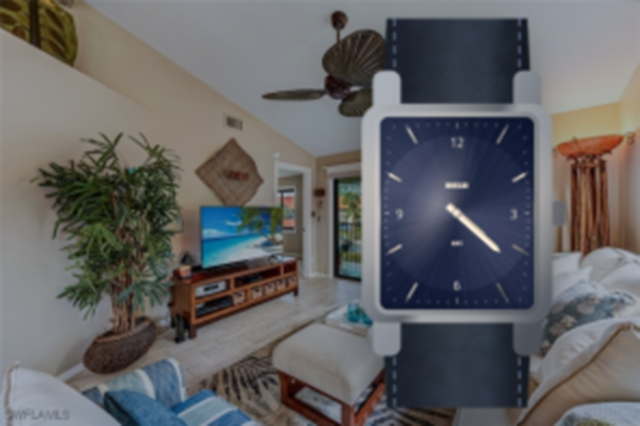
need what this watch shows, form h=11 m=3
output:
h=4 m=22
